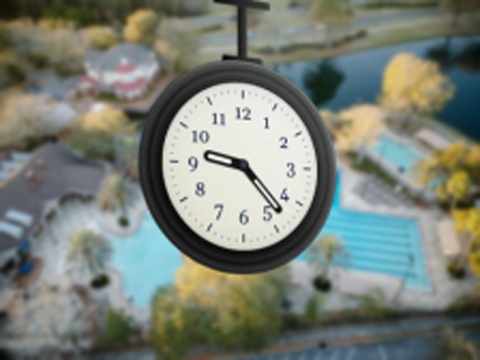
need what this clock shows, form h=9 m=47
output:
h=9 m=23
